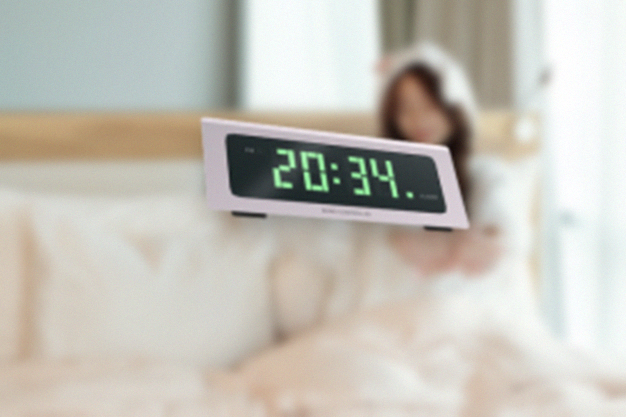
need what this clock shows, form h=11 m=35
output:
h=20 m=34
